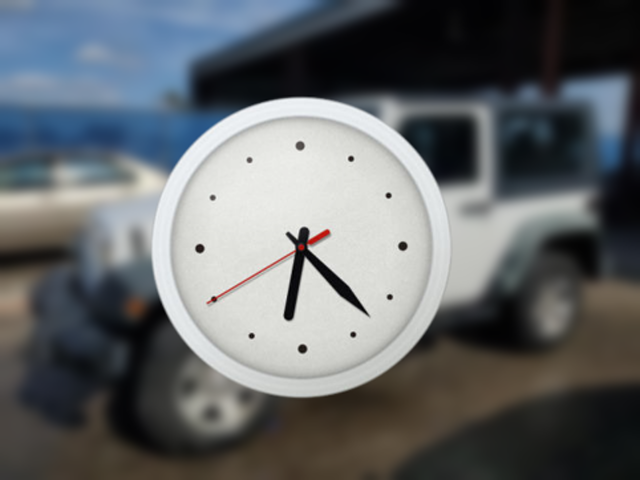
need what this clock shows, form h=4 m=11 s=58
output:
h=6 m=22 s=40
